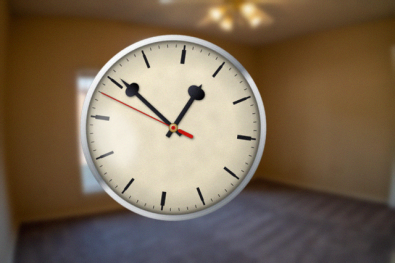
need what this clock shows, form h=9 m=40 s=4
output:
h=12 m=50 s=48
